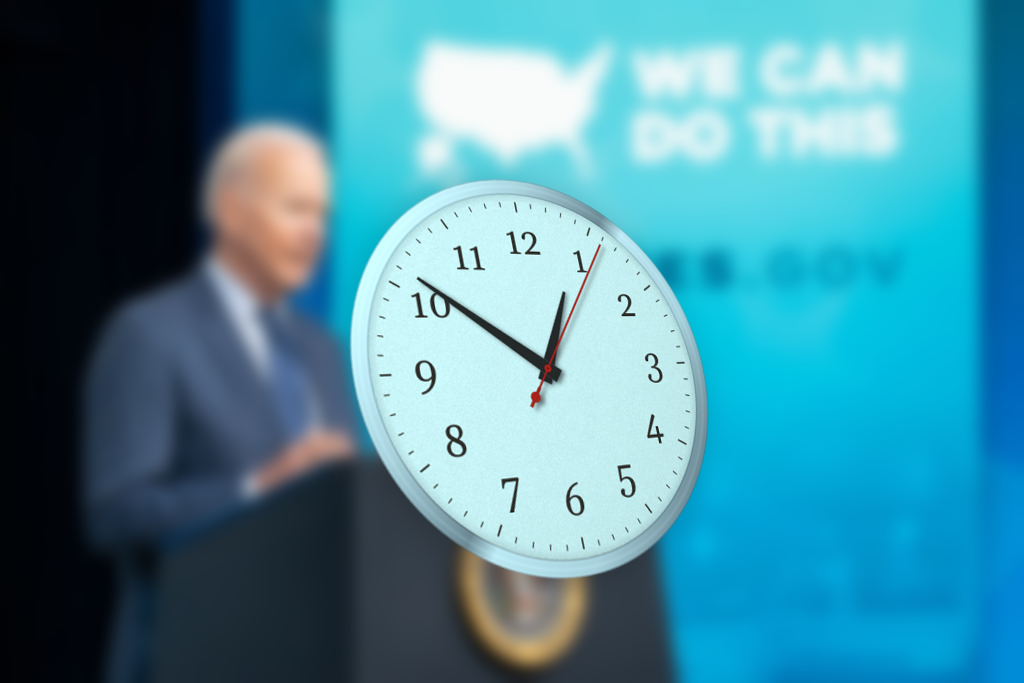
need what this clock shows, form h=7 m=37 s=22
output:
h=12 m=51 s=6
